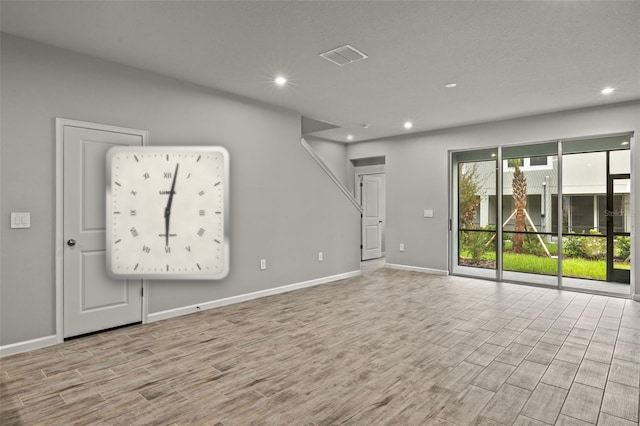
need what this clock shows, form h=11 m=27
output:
h=6 m=2
